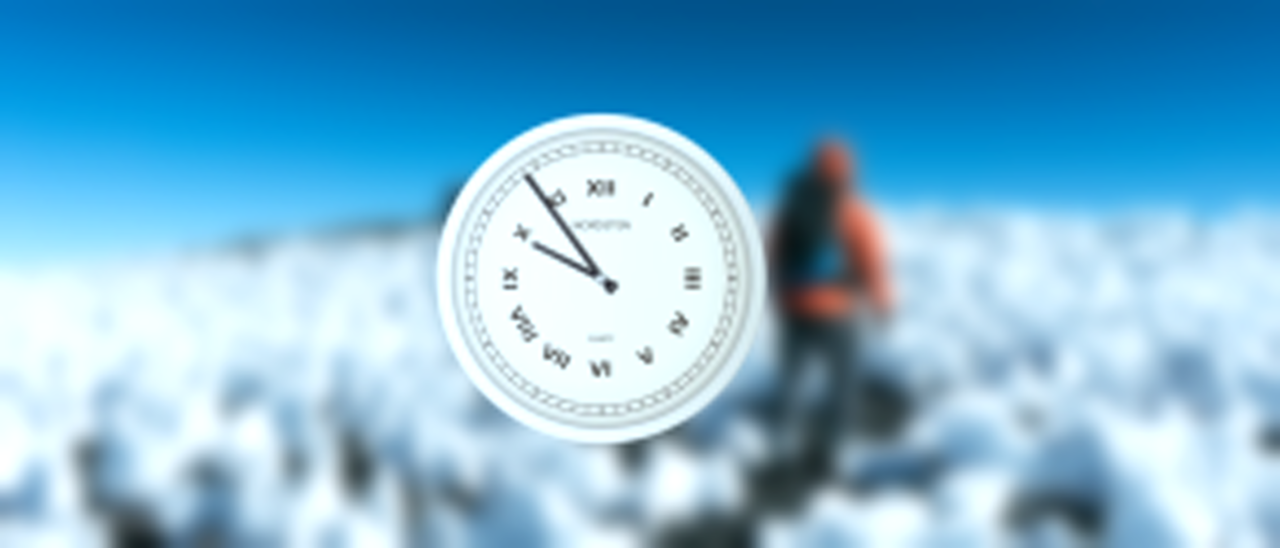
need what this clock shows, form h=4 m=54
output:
h=9 m=54
